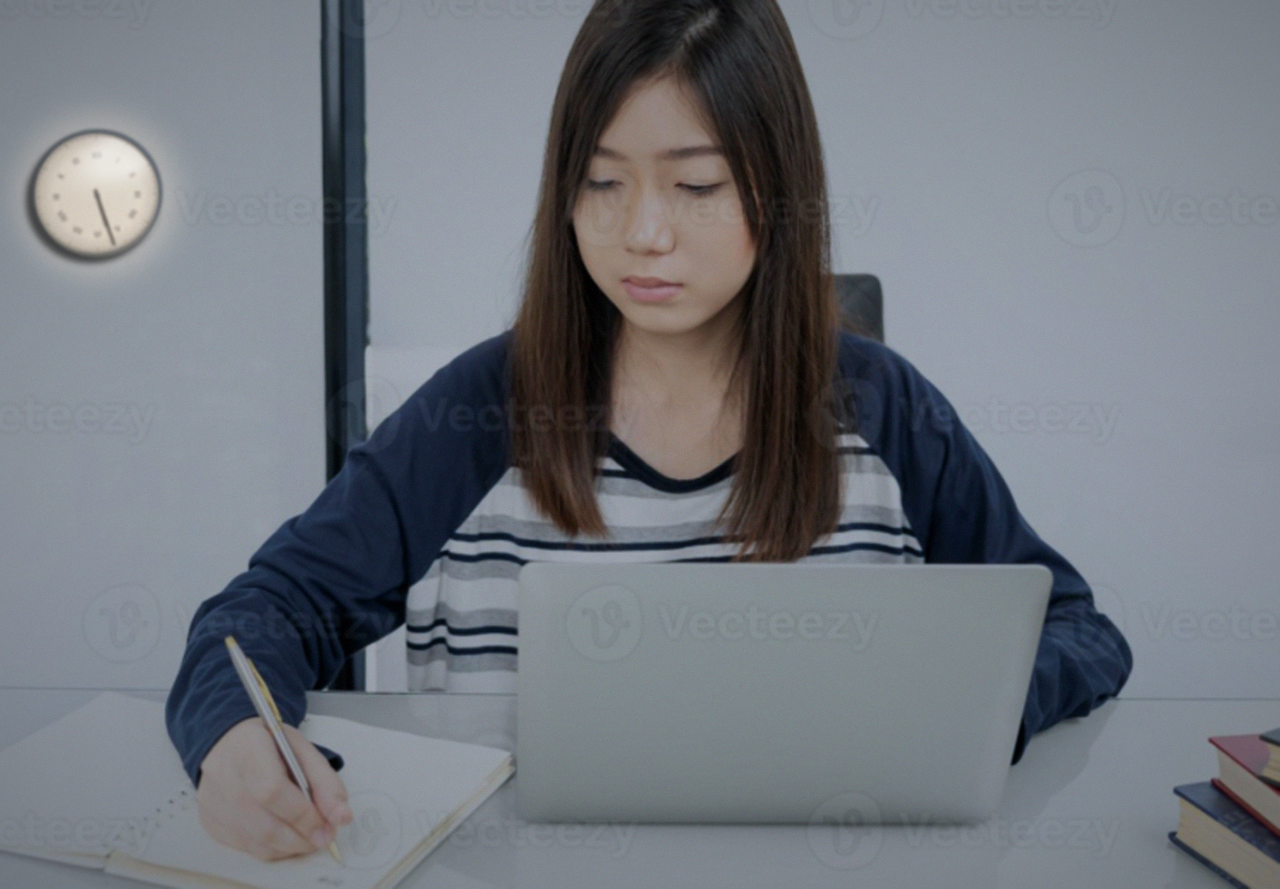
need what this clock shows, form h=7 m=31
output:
h=5 m=27
